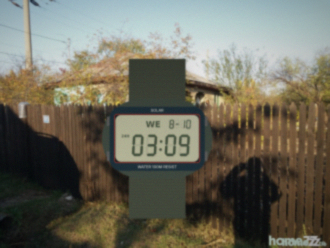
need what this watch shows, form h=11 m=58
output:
h=3 m=9
